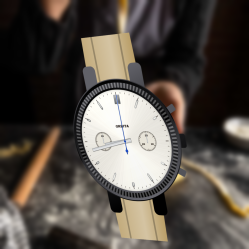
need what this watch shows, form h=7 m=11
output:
h=8 m=43
